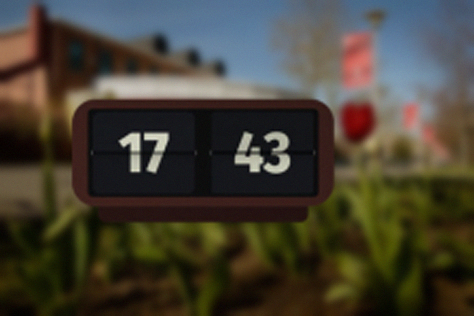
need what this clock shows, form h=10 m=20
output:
h=17 m=43
